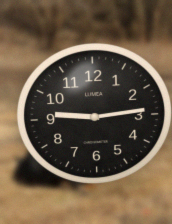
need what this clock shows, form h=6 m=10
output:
h=9 m=14
